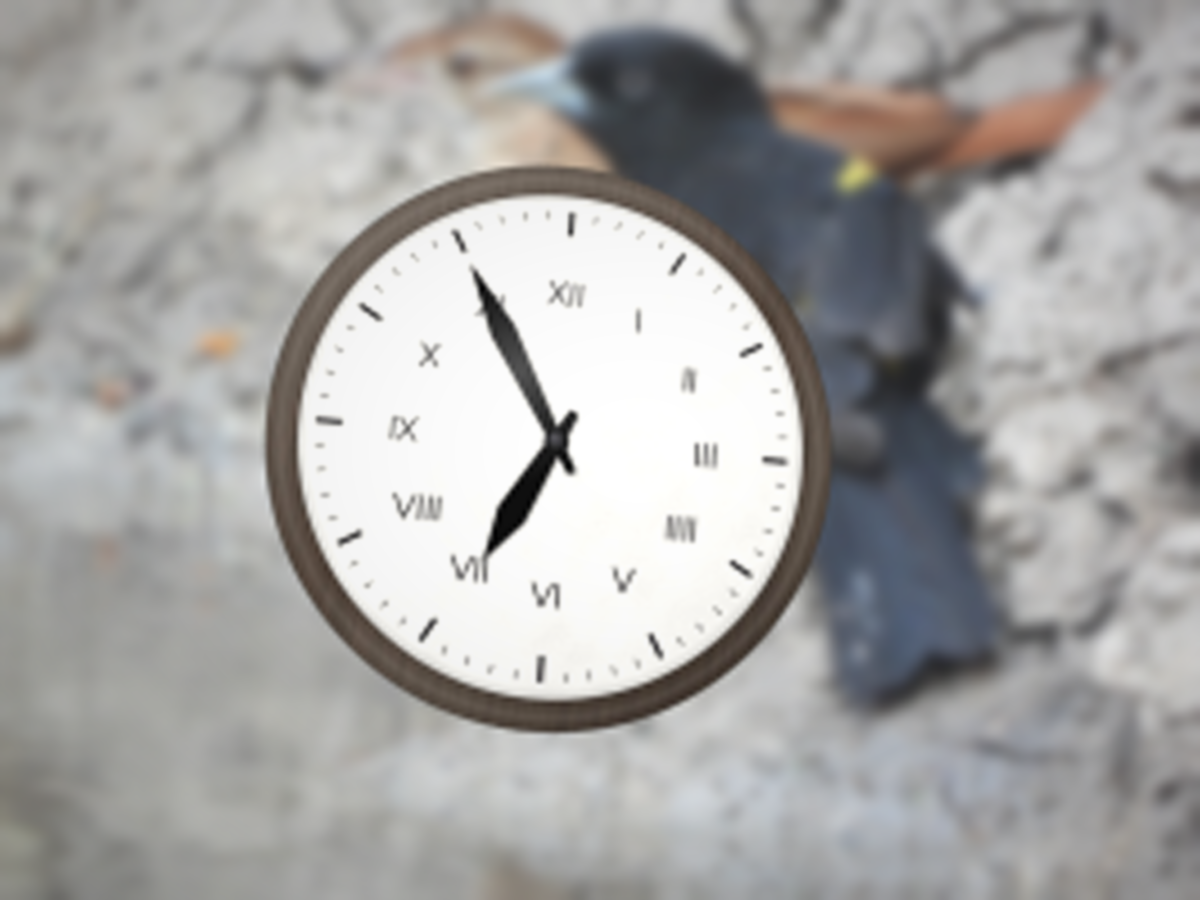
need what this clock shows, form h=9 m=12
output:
h=6 m=55
